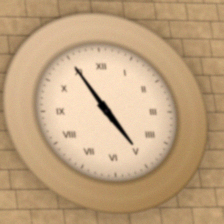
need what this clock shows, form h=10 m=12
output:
h=4 m=55
